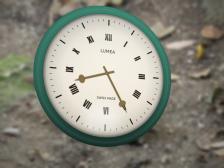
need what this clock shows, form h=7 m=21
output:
h=8 m=25
